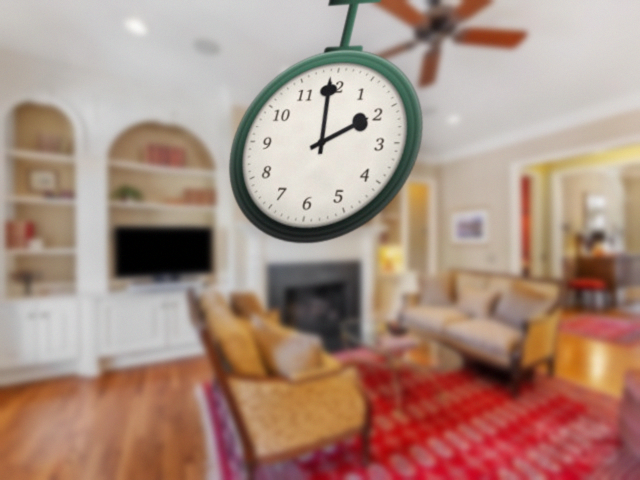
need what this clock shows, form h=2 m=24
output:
h=1 m=59
